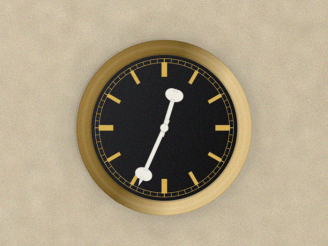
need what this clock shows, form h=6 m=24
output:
h=12 m=34
